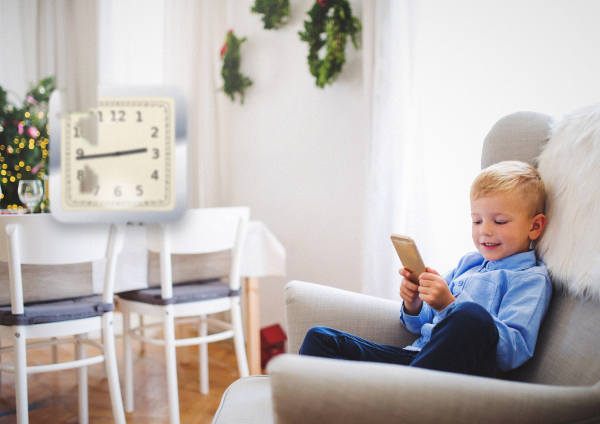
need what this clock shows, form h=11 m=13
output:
h=2 m=44
